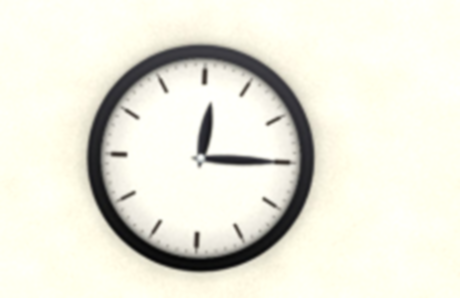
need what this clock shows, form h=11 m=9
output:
h=12 m=15
